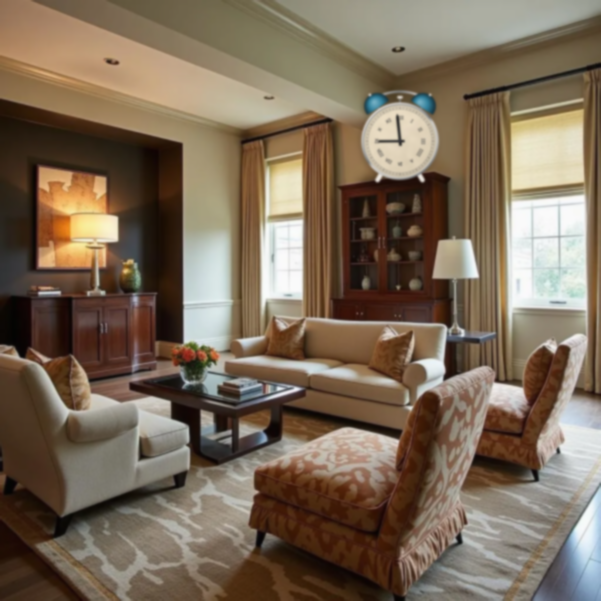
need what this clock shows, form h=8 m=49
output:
h=8 m=59
